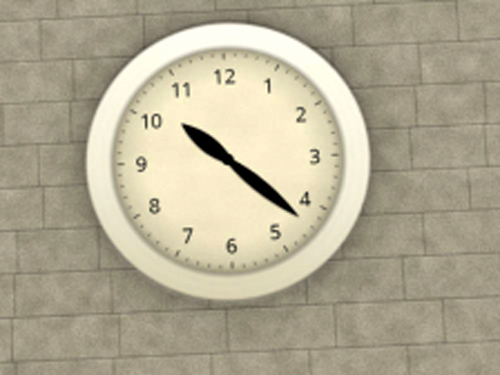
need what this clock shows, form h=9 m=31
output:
h=10 m=22
